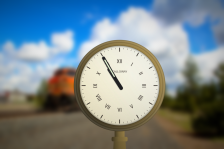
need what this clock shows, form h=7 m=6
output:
h=10 m=55
